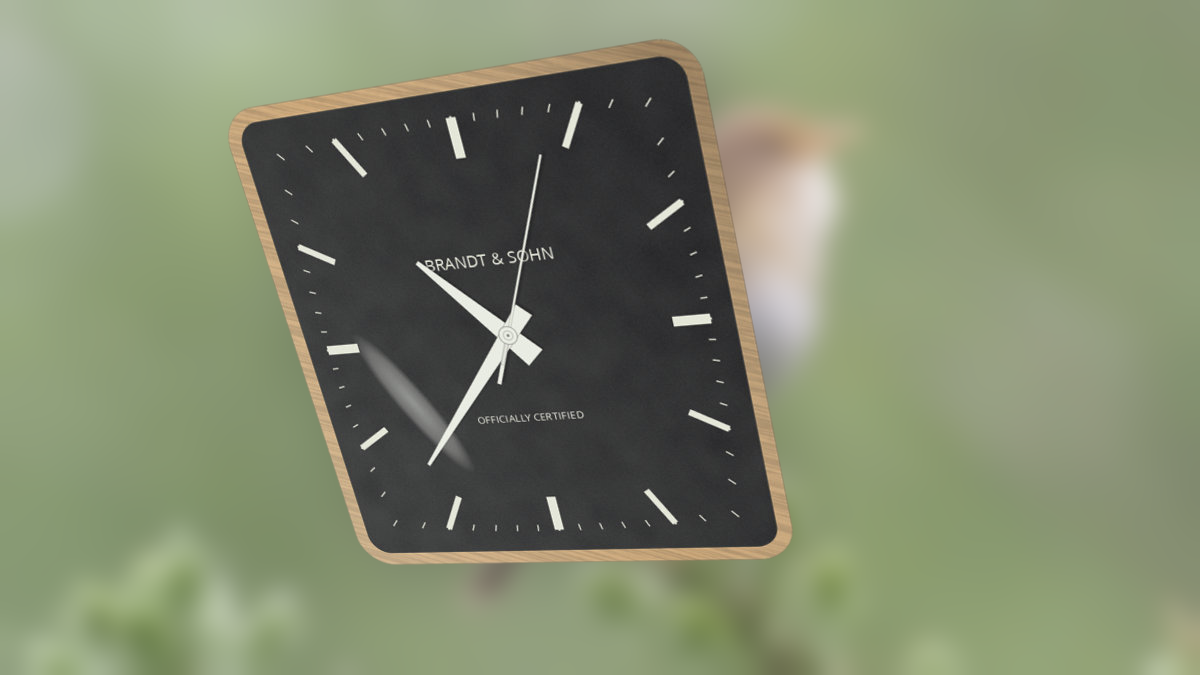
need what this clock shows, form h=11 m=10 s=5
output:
h=10 m=37 s=4
